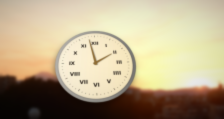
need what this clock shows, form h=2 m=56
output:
h=1 m=58
